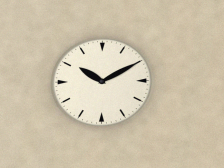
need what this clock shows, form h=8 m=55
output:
h=10 m=10
